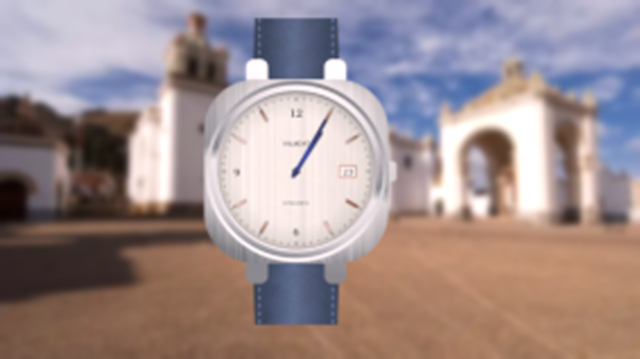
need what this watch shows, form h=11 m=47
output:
h=1 m=5
